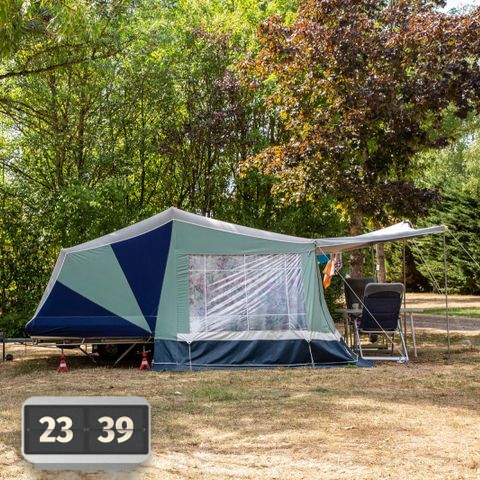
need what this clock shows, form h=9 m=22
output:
h=23 m=39
